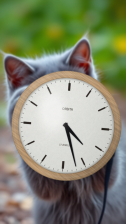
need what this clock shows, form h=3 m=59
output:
h=4 m=27
